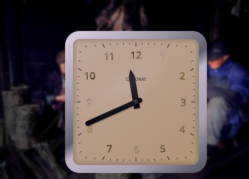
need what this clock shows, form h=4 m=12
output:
h=11 m=41
